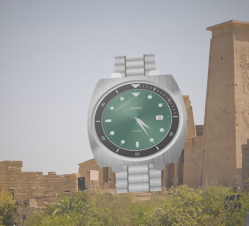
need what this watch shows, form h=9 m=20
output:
h=4 m=25
